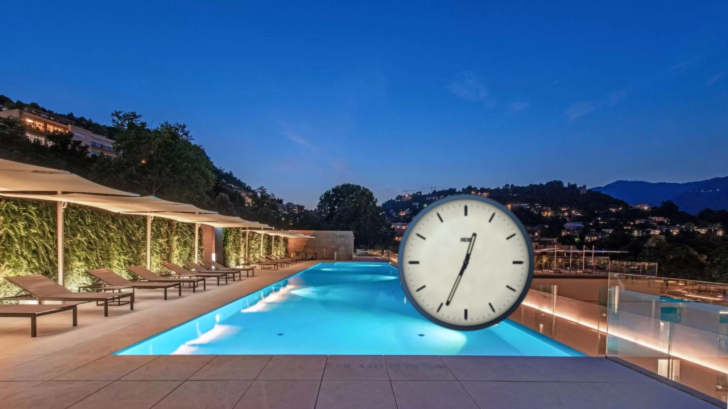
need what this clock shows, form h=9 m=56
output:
h=12 m=34
